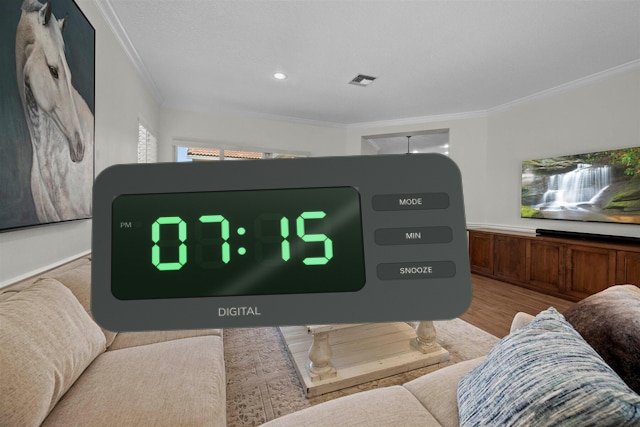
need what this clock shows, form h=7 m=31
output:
h=7 m=15
